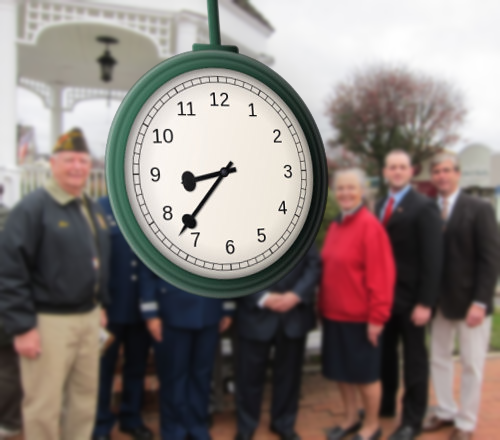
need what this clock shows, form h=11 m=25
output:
h=8 m=37
